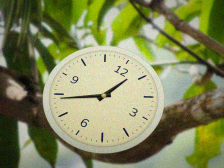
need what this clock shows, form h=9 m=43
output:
h=12 m=39
